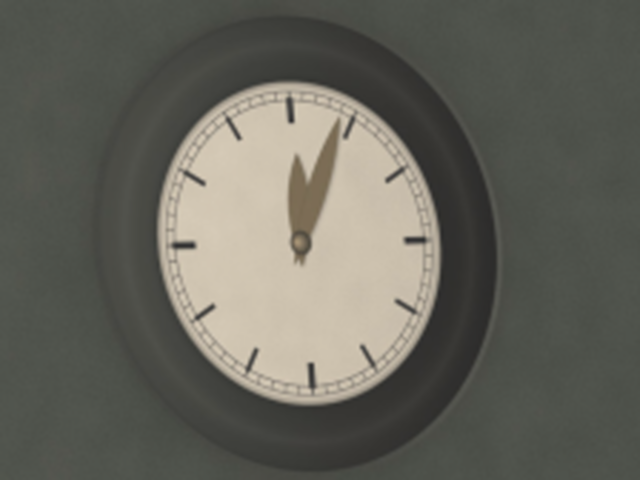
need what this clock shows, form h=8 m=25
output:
h=12 m=4
